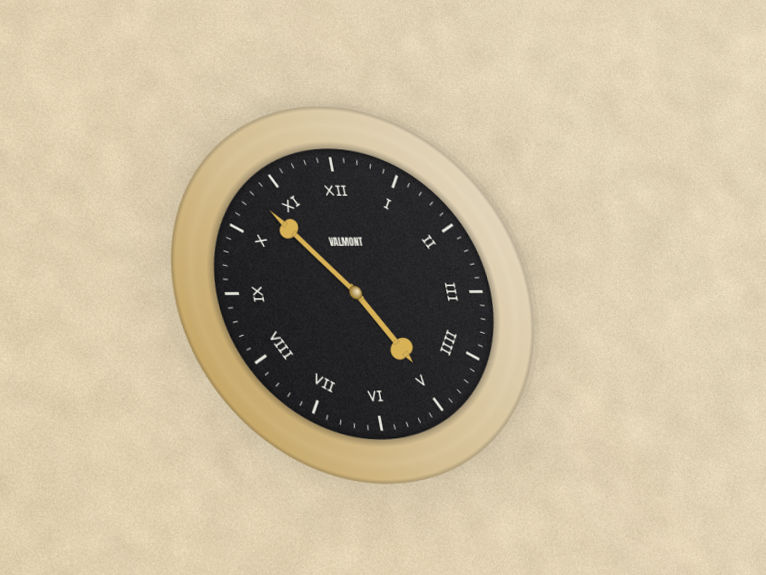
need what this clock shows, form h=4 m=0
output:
h=4 m=53
